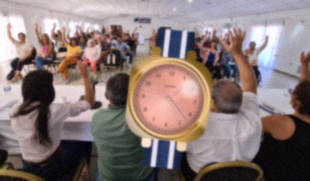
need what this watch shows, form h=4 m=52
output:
h=1 m=23
